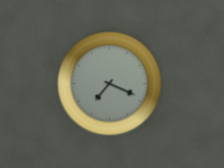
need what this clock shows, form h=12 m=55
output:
h=7 m=19
